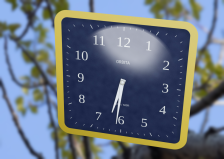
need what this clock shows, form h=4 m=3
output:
h=6 m=31
